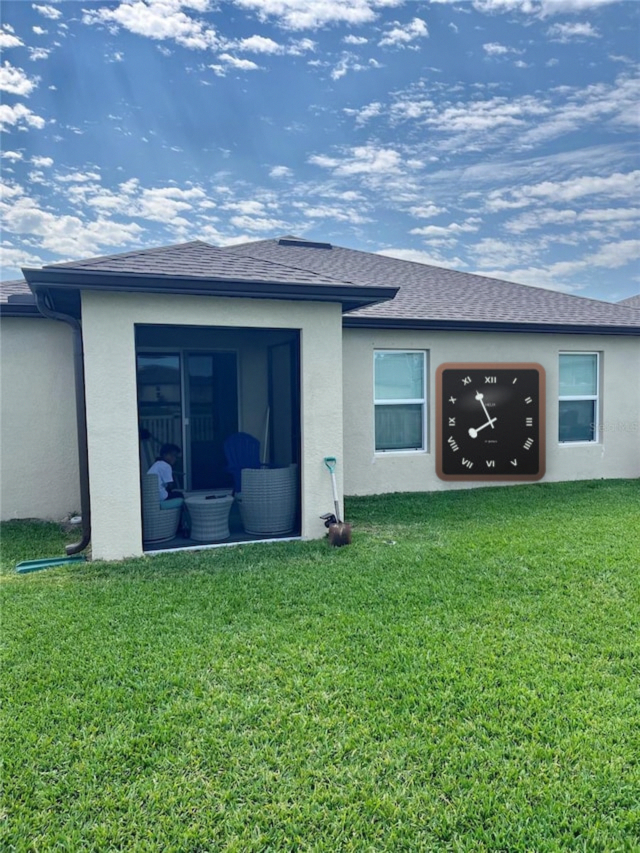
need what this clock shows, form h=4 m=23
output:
h=7 m=56
